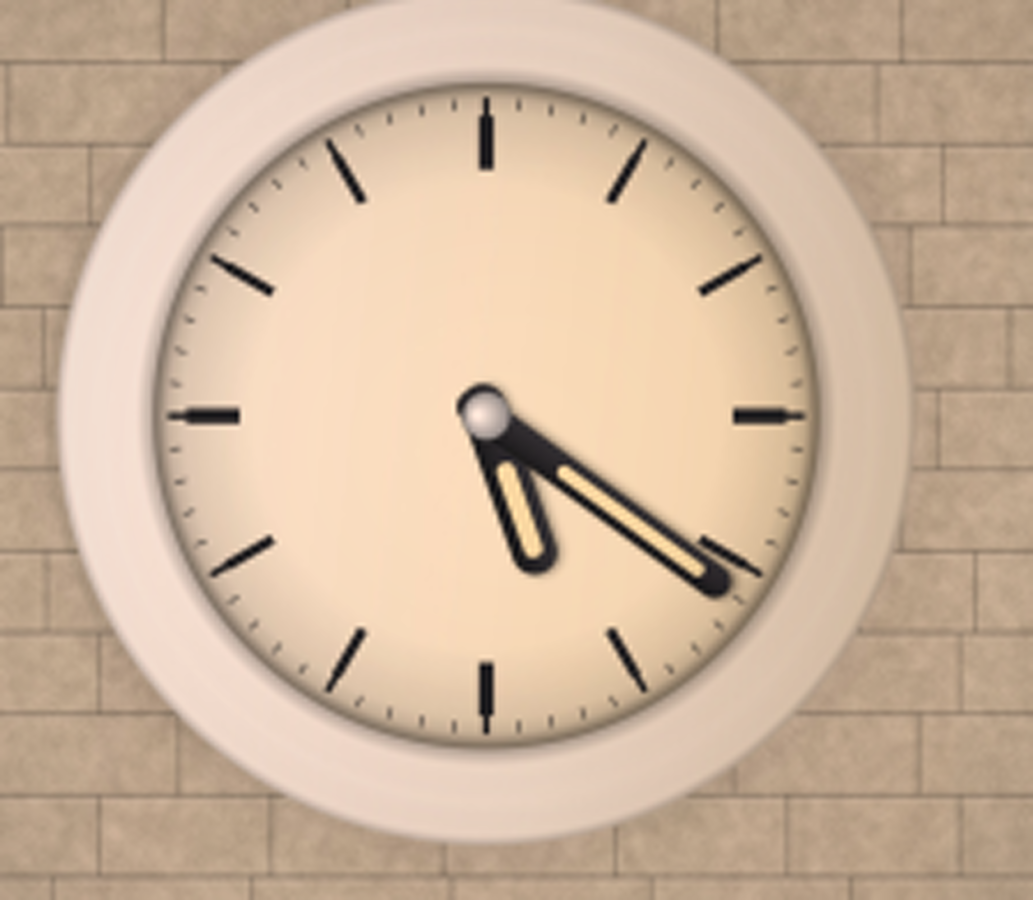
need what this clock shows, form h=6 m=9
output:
h=5 m=21
